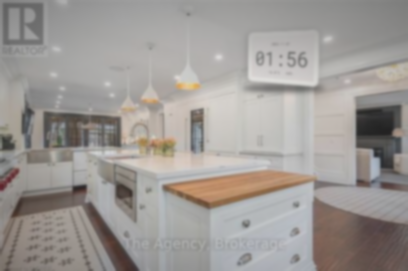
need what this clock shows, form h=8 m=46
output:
h=1 m=56
